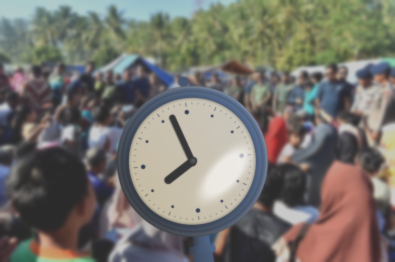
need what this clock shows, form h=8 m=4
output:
h=7 m=57
